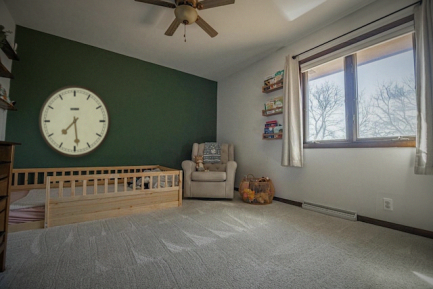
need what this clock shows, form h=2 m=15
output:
h=7 m=29
